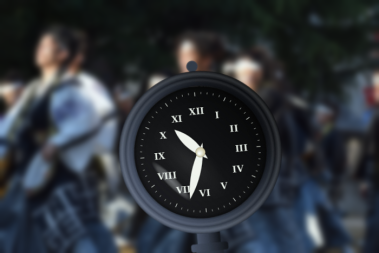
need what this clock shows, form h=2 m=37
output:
h=10 m=33
